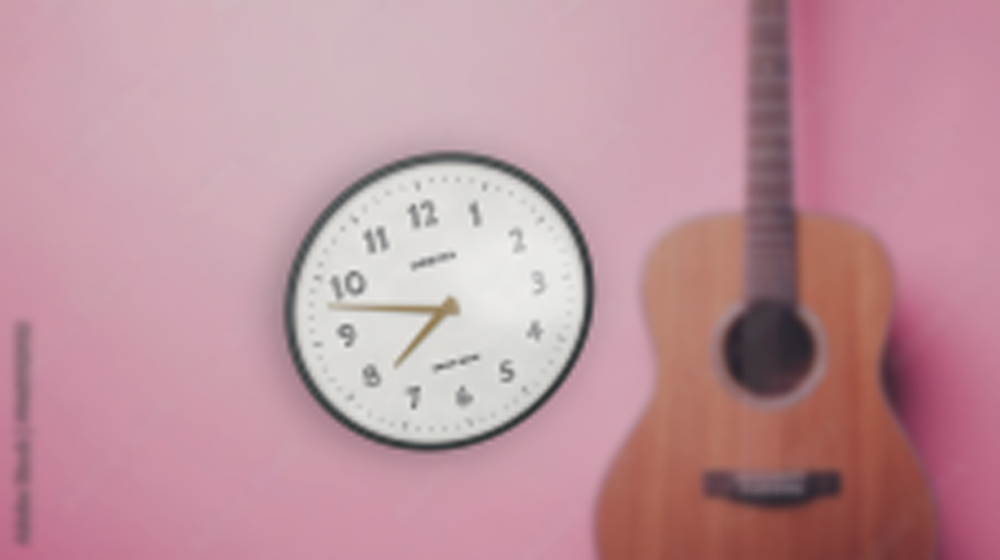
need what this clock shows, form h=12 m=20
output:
h=7 m=48
